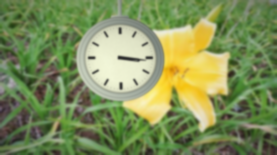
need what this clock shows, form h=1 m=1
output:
h=3 m=16
